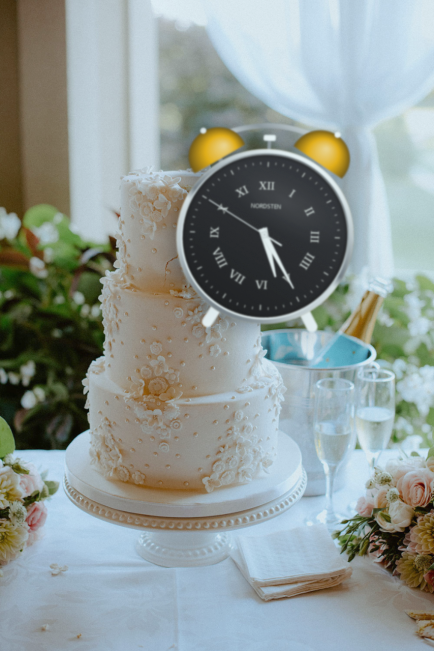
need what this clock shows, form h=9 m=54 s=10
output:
h=5 m=24 s=50
